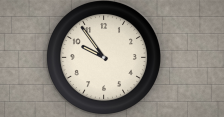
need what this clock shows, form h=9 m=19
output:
h=9 m=54
